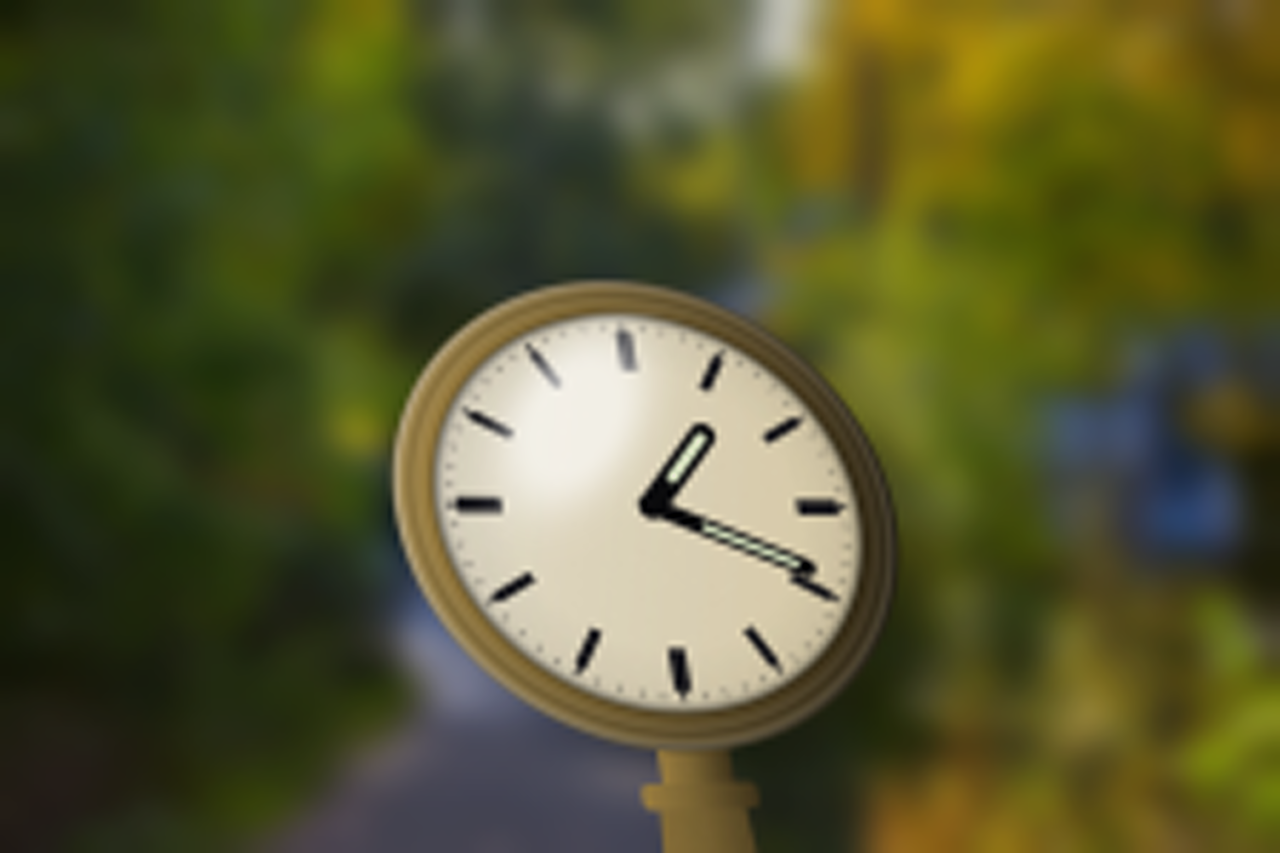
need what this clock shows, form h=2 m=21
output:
h=1 m=19
